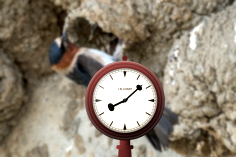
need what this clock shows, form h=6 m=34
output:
h=8 m=8
